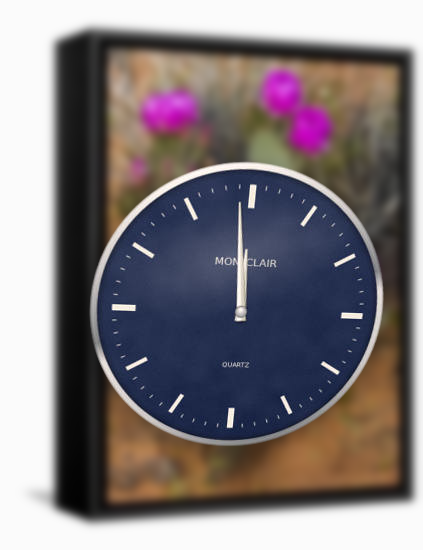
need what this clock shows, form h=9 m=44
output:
h=11 m=59
